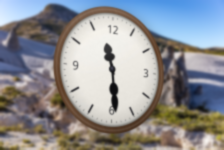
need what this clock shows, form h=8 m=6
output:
h=11 m=29
